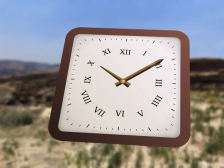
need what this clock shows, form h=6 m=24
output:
h=10 m=9
